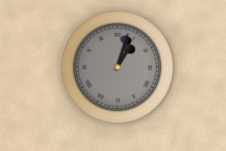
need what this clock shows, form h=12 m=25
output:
h=1 m=3
